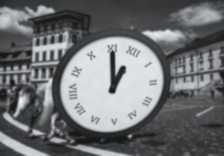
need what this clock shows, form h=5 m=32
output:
h=11 m=55
